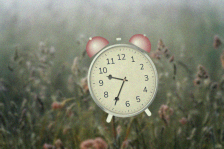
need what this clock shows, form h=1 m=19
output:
h=9 m=35
